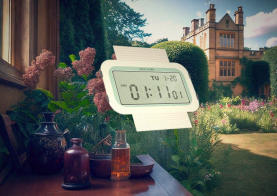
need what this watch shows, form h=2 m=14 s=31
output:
h=1 m=11 s=1
